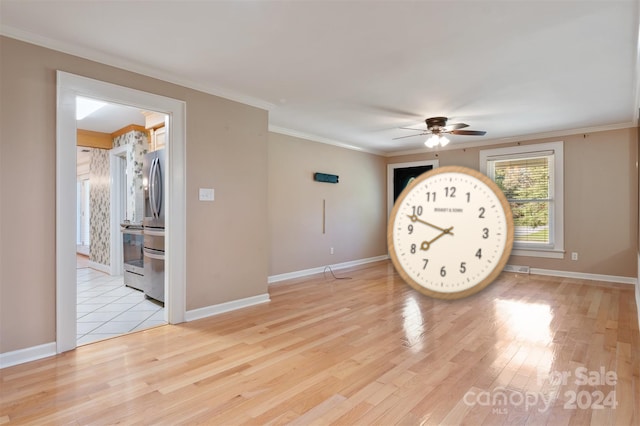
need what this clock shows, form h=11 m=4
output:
h=7 m=48
